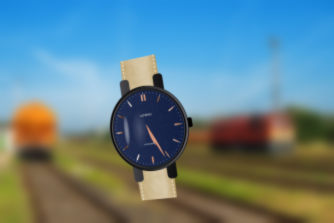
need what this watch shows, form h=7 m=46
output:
h=5 m=26
